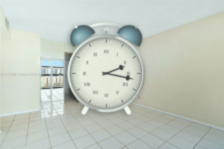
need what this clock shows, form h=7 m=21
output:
h=2 m=17
